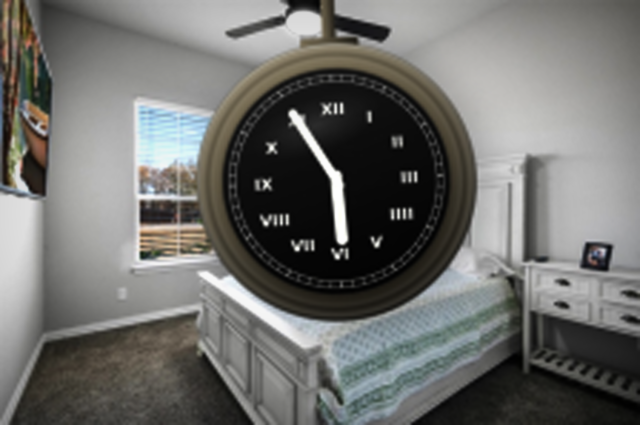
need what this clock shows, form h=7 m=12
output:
h=5 m=55
